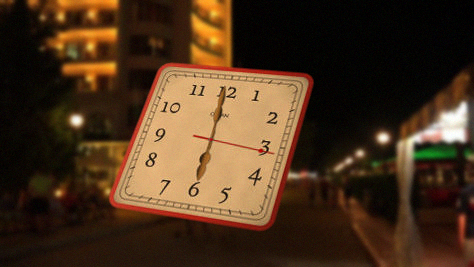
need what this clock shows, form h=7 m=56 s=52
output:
h=5 m=59 s=16
